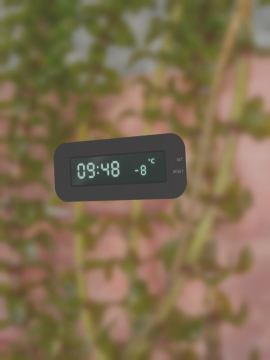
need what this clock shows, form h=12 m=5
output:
h=9 m=48
